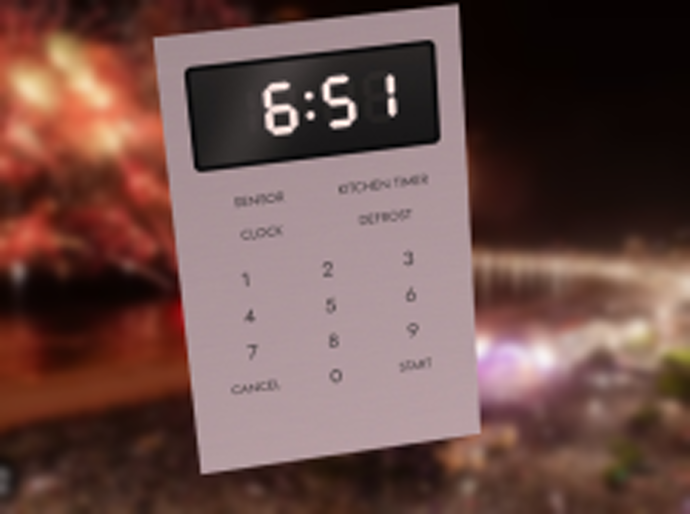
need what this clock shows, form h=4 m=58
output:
h=6 m=51
